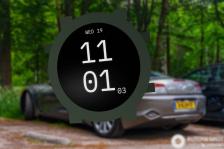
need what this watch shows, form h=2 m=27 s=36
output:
h=11 m=1 s=3
